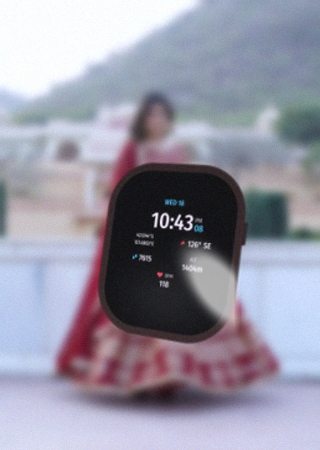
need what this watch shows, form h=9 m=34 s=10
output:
h=10 m=43 s=8
